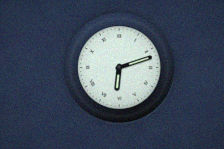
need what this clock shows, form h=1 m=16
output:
h=6 m=12
